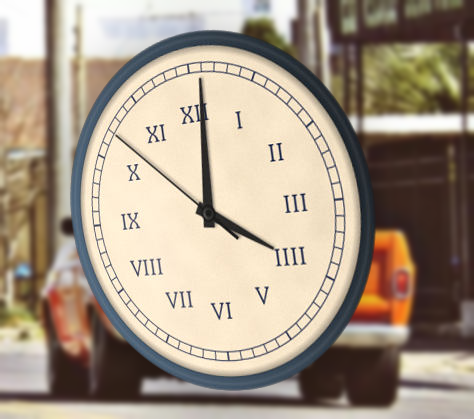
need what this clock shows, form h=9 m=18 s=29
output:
h=4 m=0 s=52
